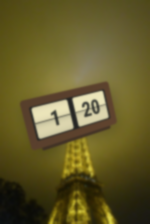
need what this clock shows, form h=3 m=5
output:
h=1 m=20
